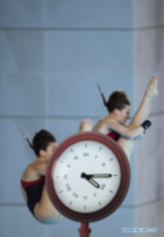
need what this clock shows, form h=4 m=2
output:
h=4 m=15
